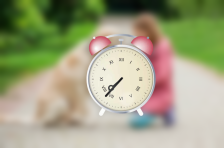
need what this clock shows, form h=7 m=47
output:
h=7 m=37
